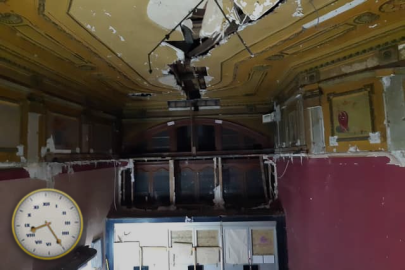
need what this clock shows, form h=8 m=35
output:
h=8 m=25
